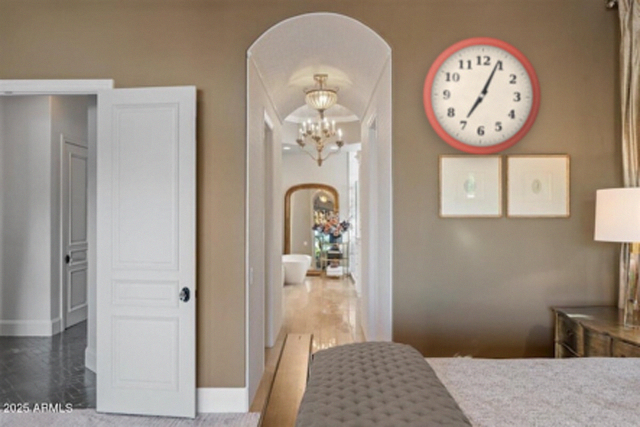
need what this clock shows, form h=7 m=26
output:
h=7 m=4
